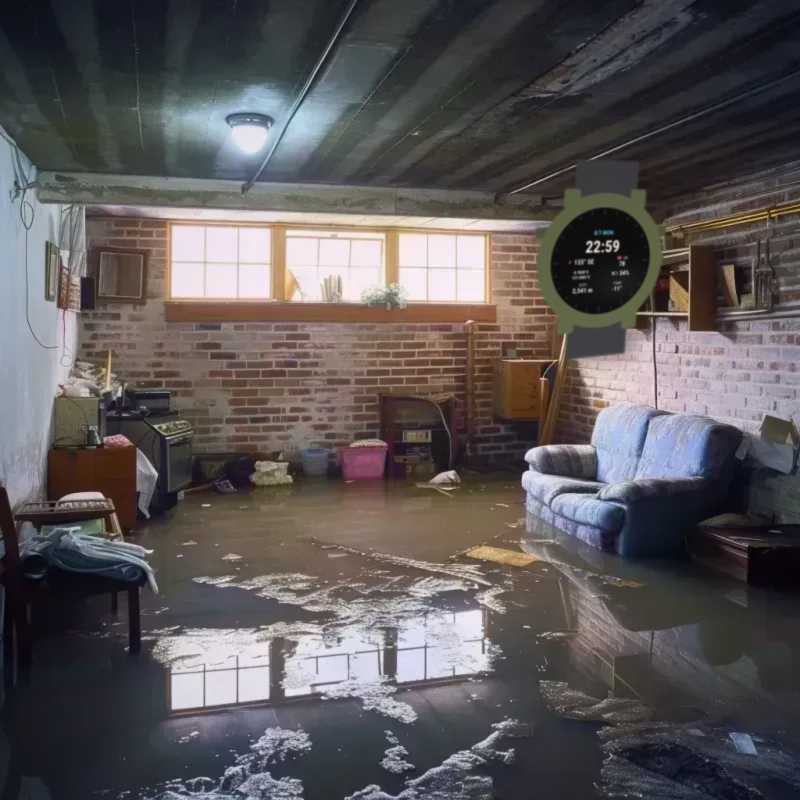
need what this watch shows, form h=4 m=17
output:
h=22 m=59
